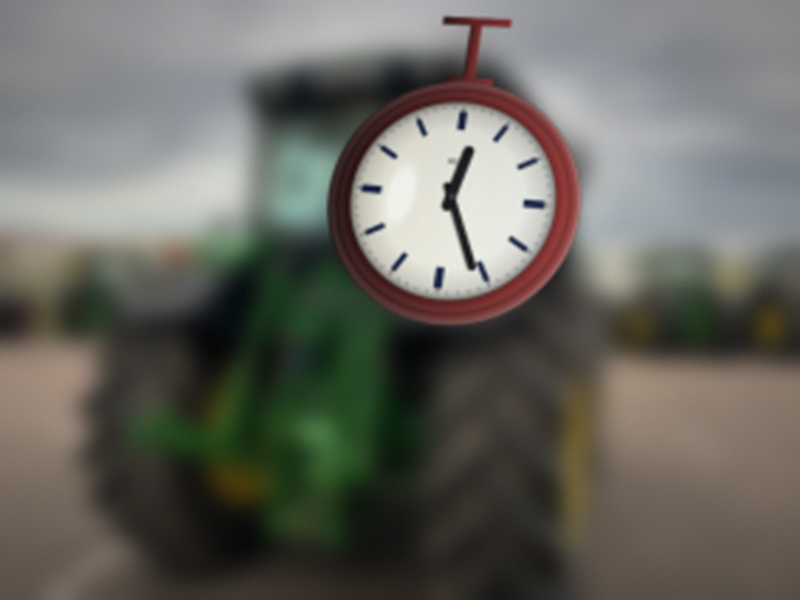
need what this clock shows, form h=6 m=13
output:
h=12 m=26
